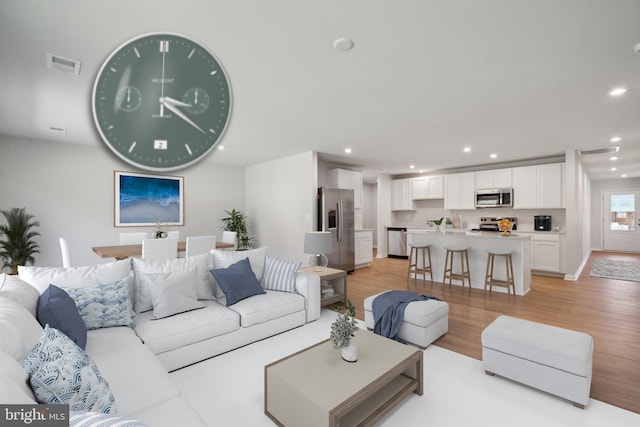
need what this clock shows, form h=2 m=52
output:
h=3 m=21
